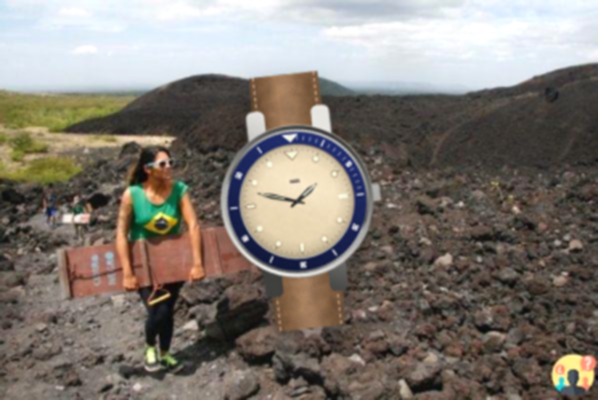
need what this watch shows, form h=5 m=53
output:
h=1 m=48
